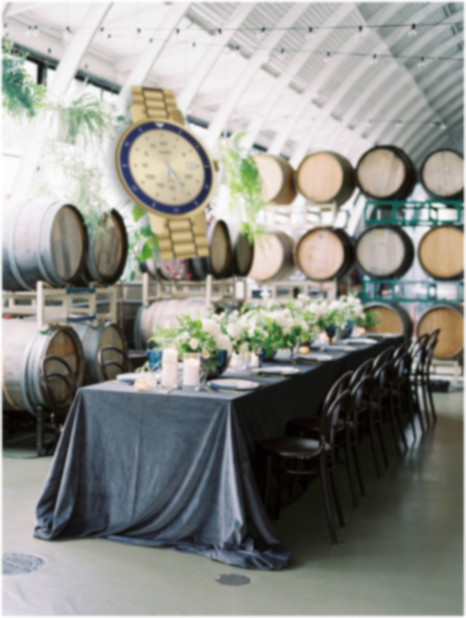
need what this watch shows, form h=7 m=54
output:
h=6 m=26
